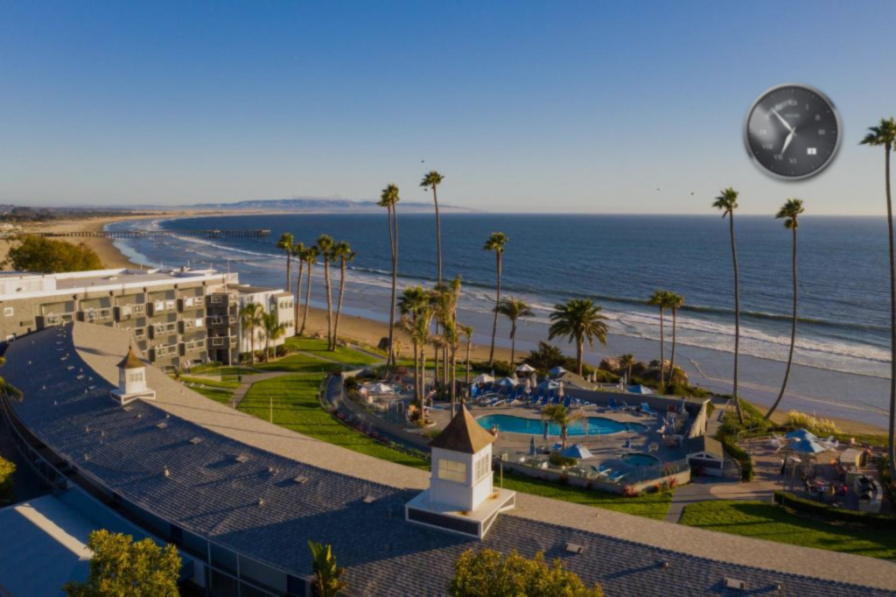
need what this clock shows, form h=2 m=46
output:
h=6 m=53
